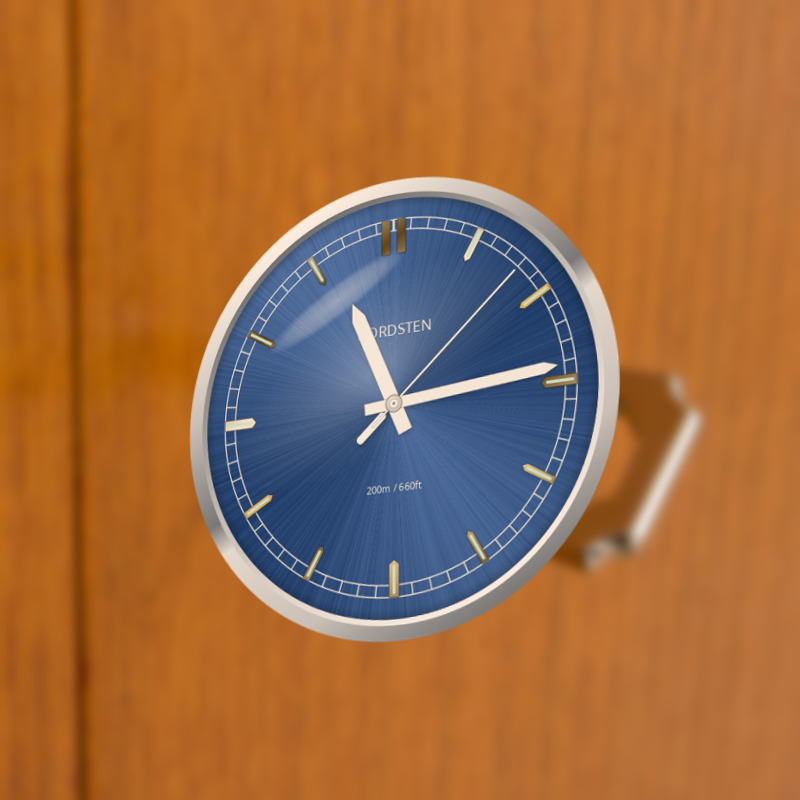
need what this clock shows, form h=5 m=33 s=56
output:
h=11 m=14 s=8
